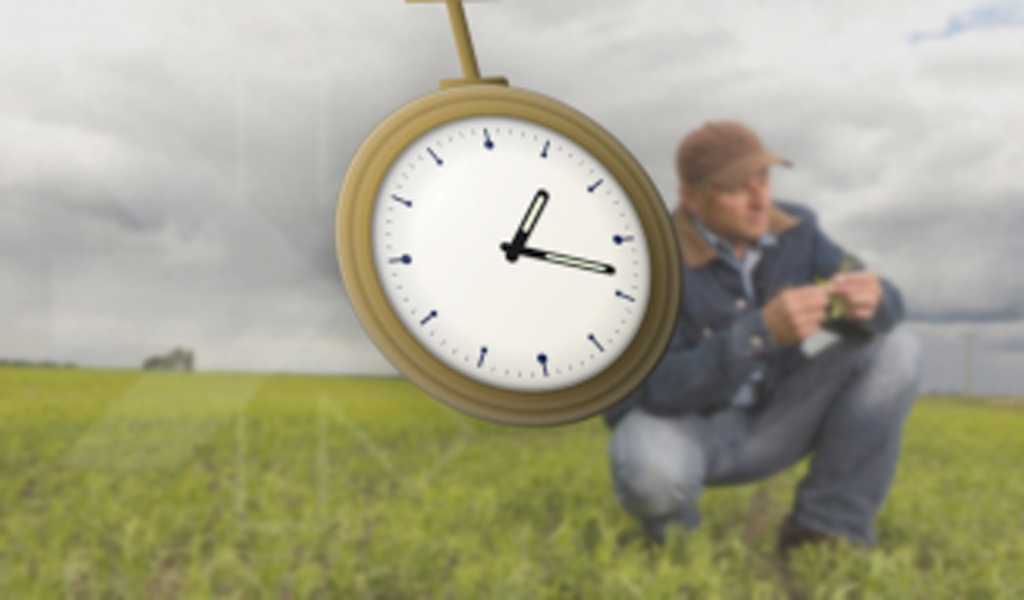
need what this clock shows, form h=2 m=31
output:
h=1 m=18
